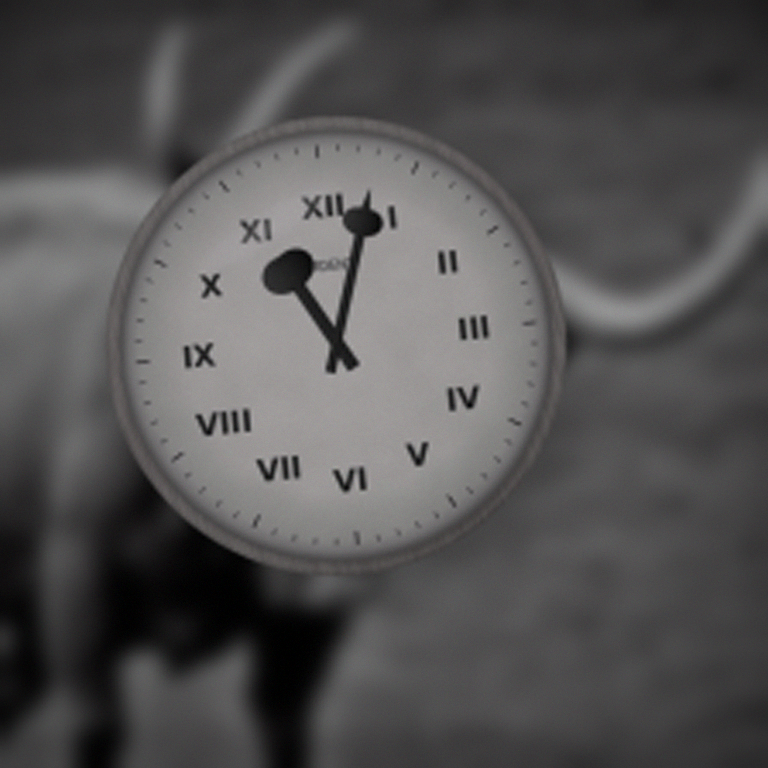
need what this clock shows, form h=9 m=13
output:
h=11 m=3
